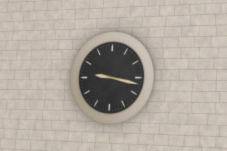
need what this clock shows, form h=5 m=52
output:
h=9 m=17
